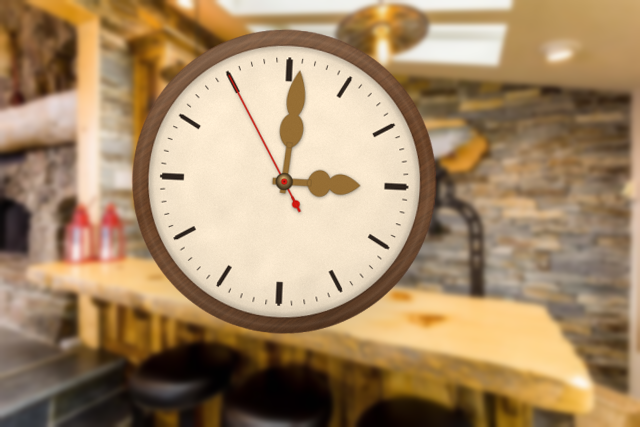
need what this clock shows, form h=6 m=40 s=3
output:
h=3 m=0 s=55
